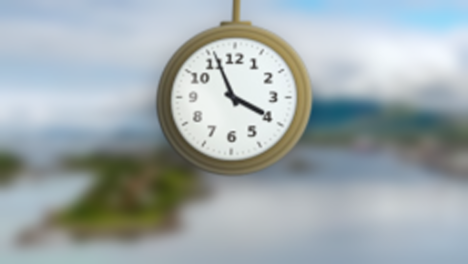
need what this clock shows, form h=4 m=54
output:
h=3 m=56
